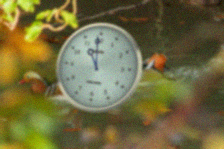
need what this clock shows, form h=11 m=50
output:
h=10 m=59
